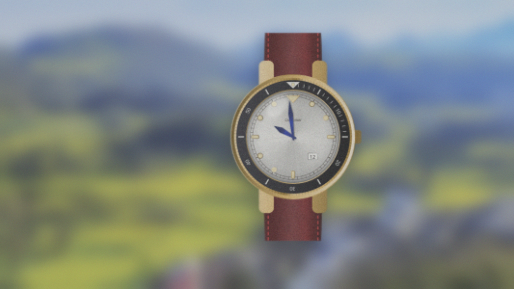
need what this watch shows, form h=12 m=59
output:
h=9 m=59
